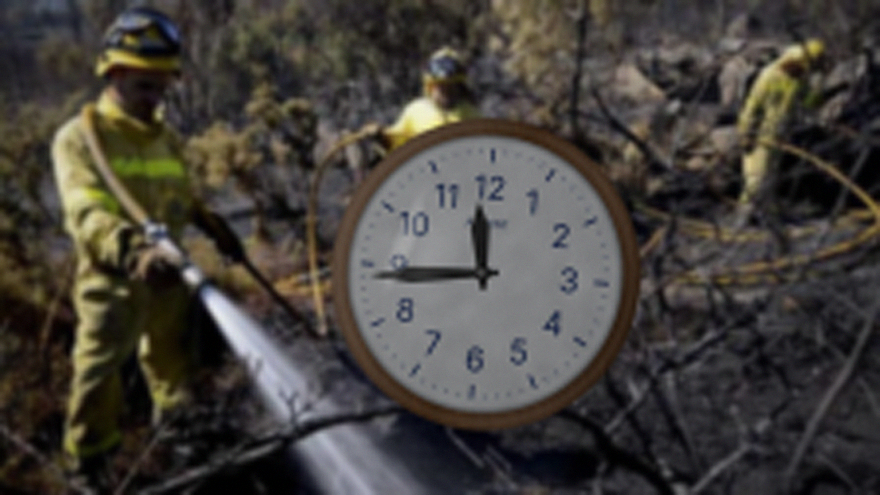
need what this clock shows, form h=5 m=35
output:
h=11 m=44
